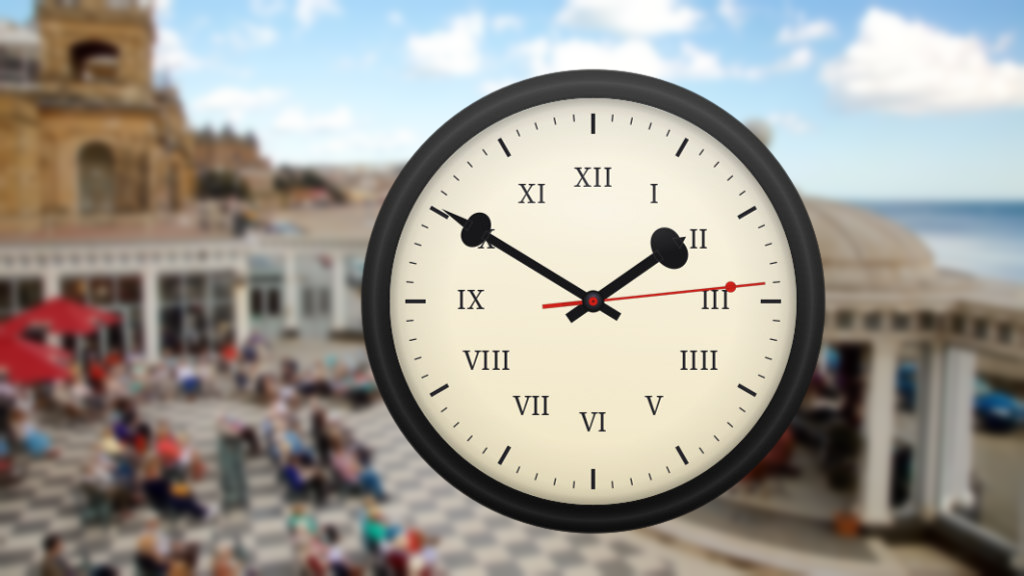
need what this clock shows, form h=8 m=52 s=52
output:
h=1 m=50 s=14
